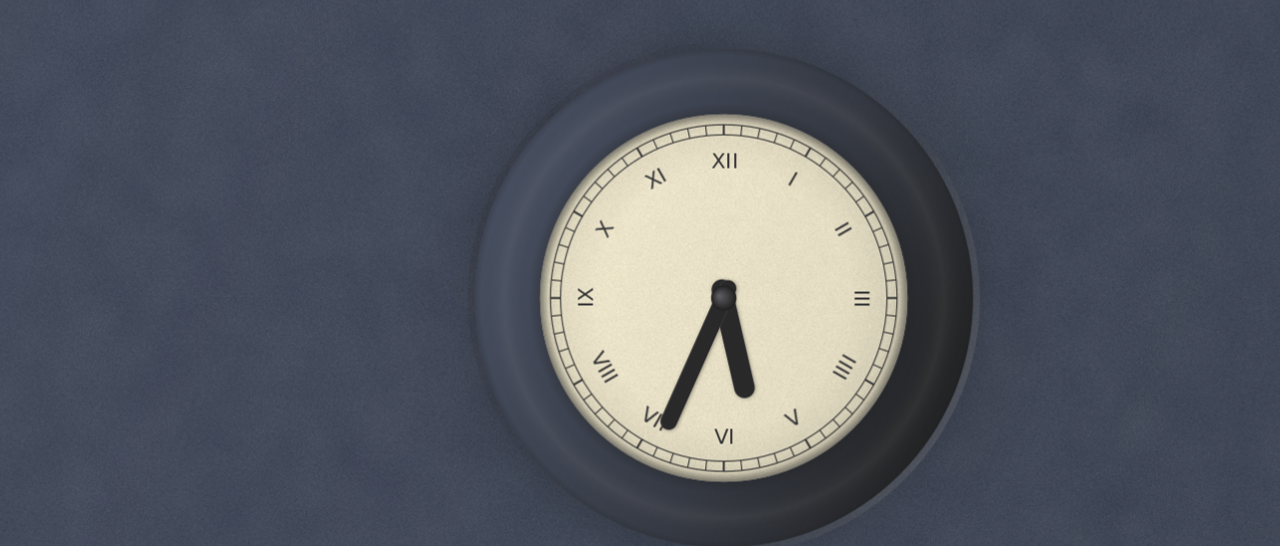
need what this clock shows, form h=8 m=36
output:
h=5 m=34
